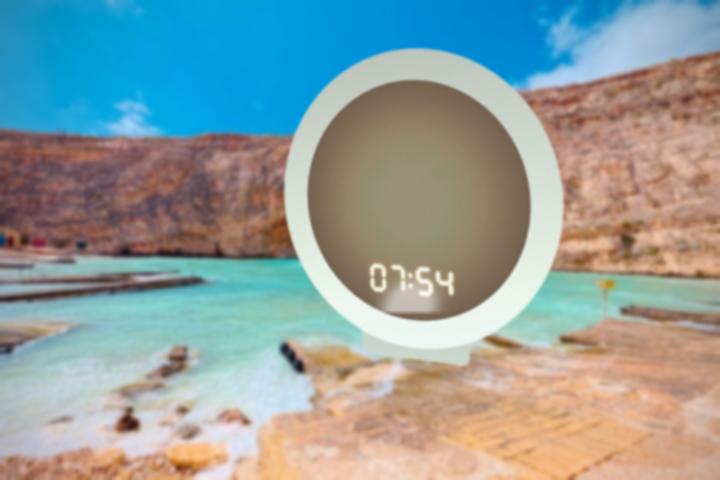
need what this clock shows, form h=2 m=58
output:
h=7 m=54
